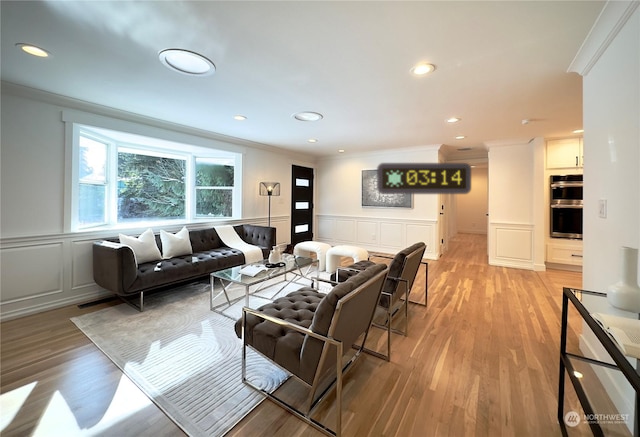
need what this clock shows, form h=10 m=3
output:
h=3 m=14
